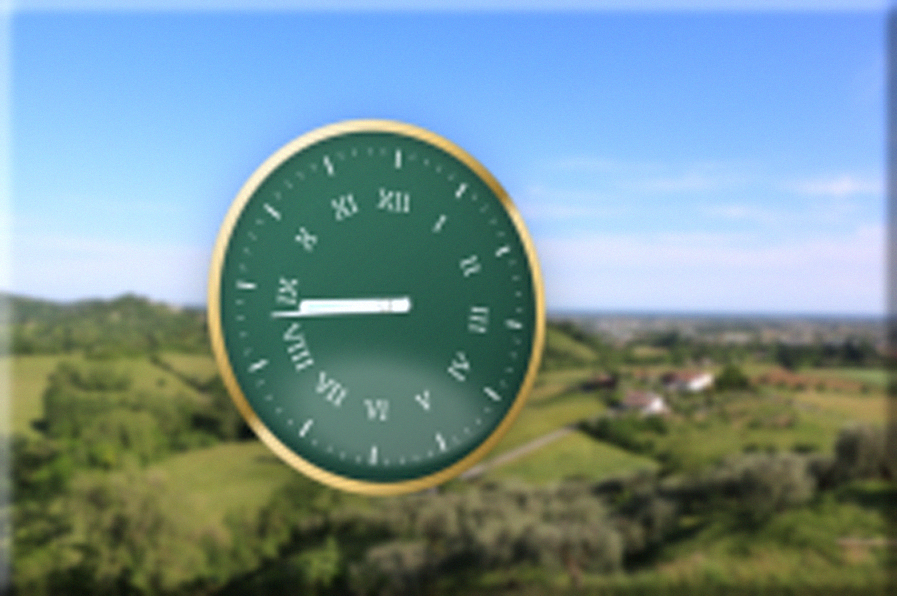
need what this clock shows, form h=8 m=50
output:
h=8 m=43
